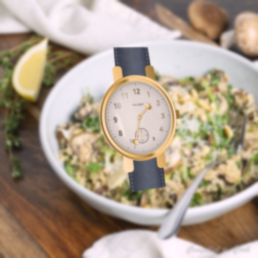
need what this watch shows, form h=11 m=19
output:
h=1 m=33
